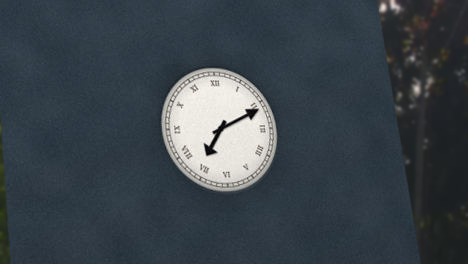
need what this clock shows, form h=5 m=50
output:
h=7 m=11
